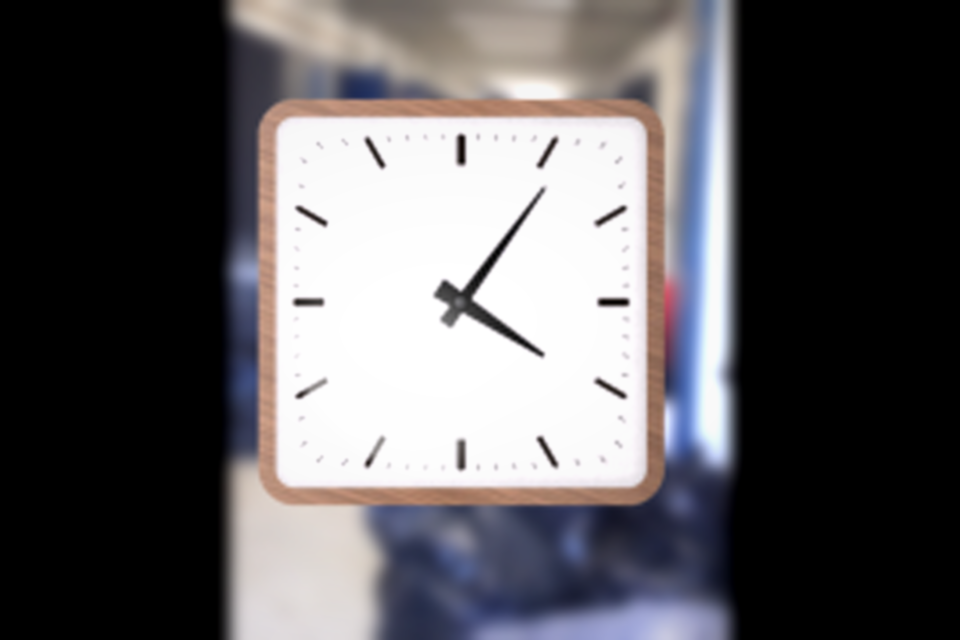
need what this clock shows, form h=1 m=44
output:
h=4 m=6
